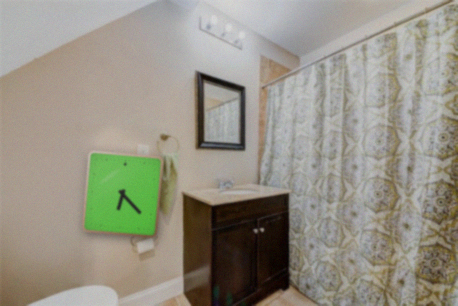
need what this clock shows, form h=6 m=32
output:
h=6 m=22
